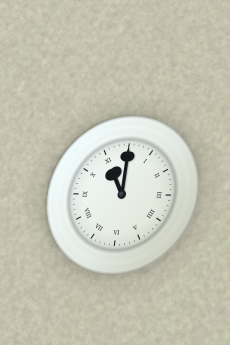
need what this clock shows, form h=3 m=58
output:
h=11 m=0
